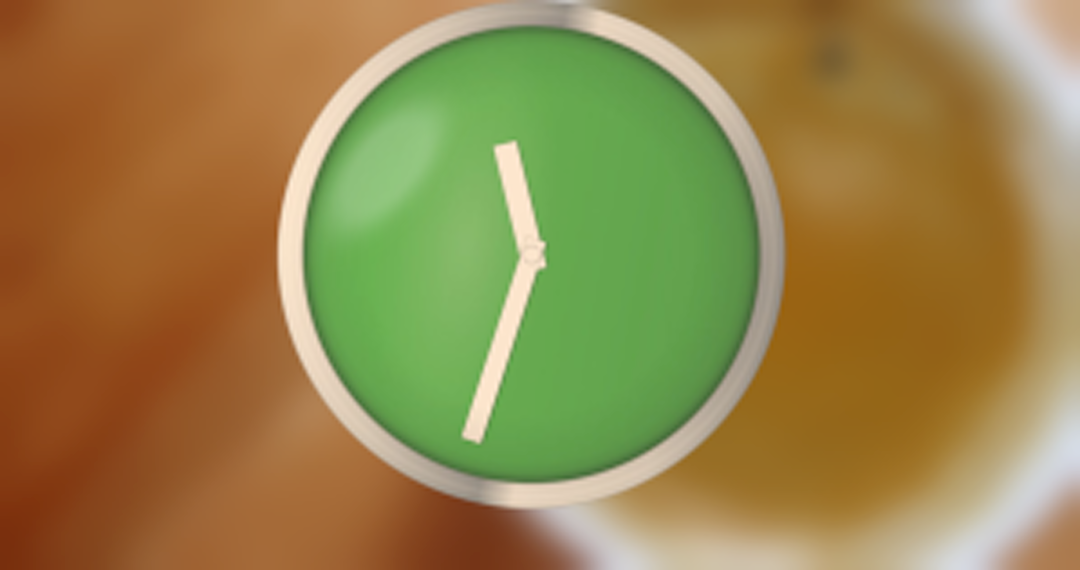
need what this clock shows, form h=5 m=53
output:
h=11 m=33
